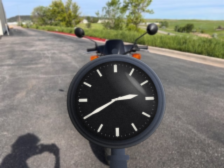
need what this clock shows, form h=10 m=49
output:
h=2 m=40
